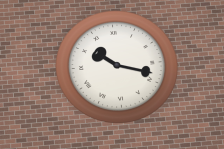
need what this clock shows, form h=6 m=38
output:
h=10 m=18
